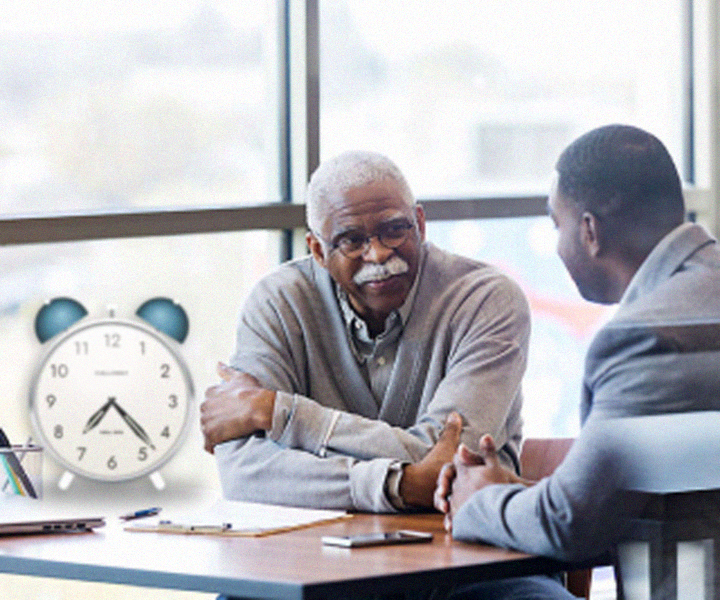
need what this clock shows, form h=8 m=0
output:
h=7 m=23
